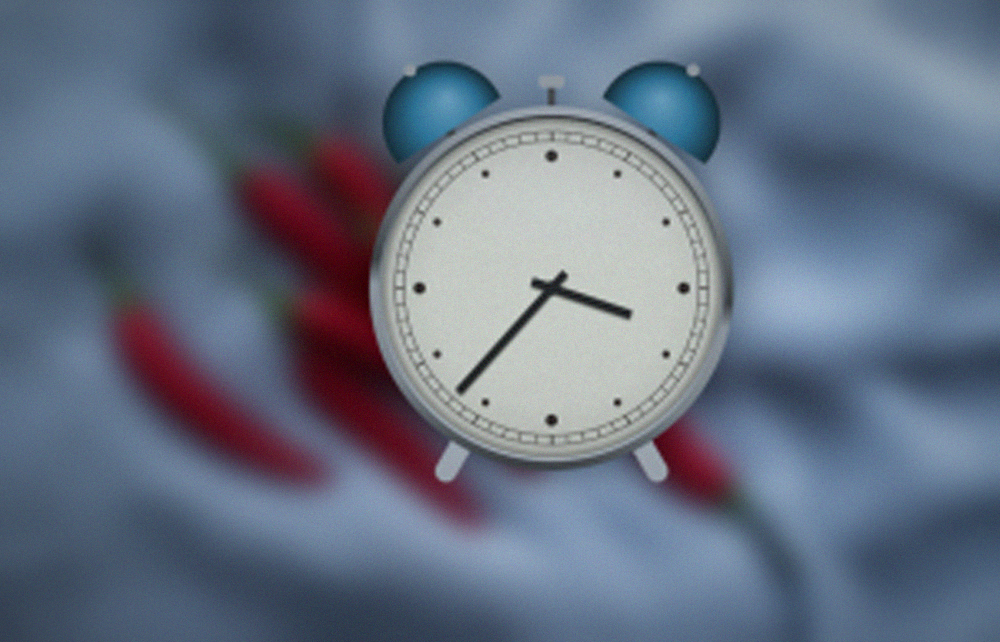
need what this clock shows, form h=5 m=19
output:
h=3 m=37
